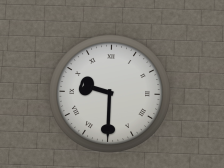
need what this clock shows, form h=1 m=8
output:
h=9 m=30
